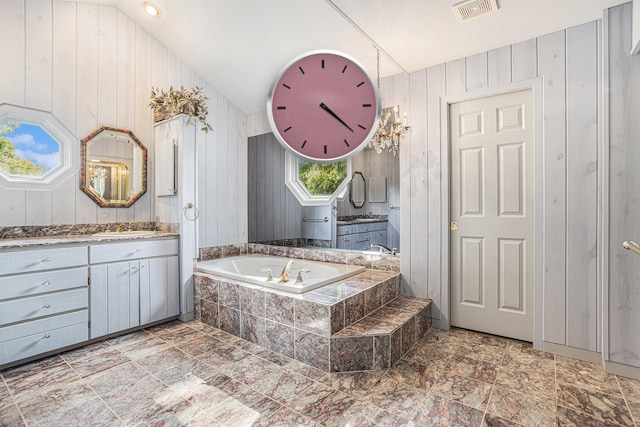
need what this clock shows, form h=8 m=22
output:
h=4 m=22
